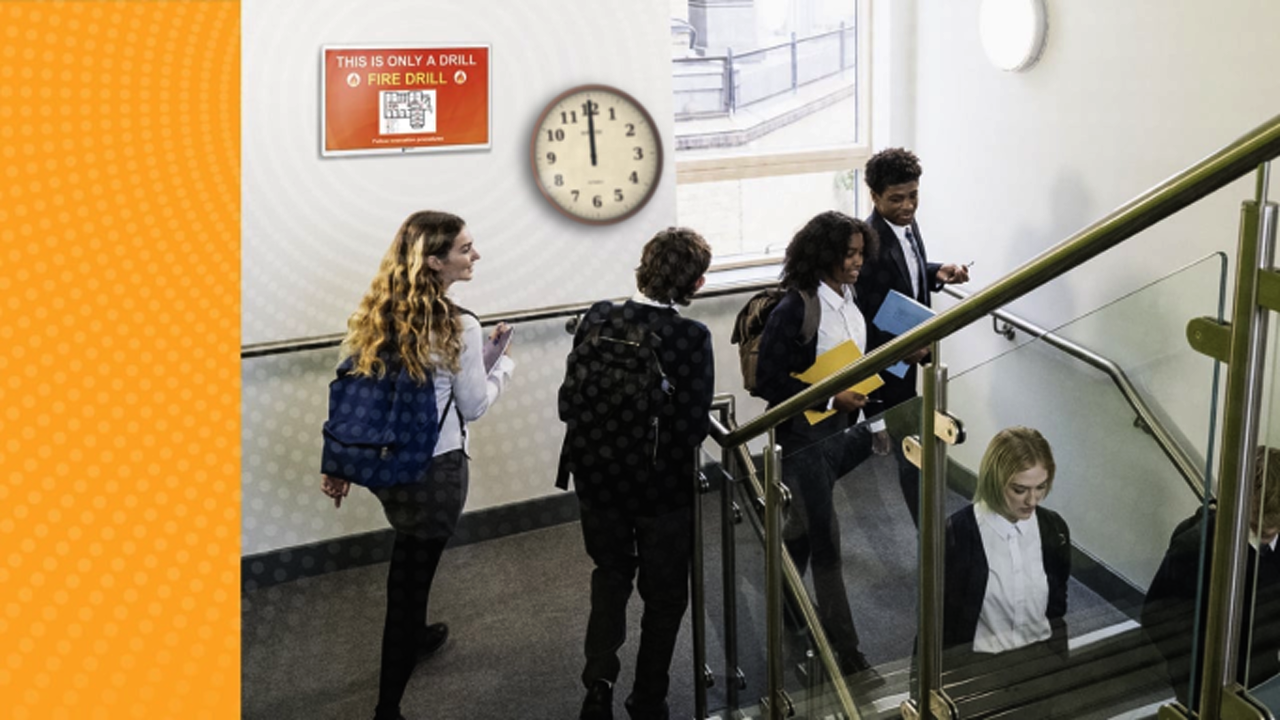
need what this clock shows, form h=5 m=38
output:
h=12 m=0
